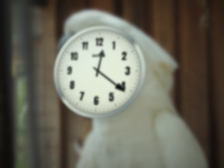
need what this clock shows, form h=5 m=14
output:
h=12 m=21
